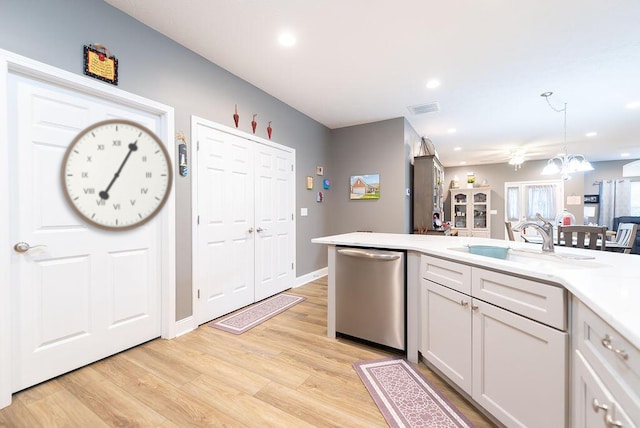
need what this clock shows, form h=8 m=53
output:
h=7 m=5
